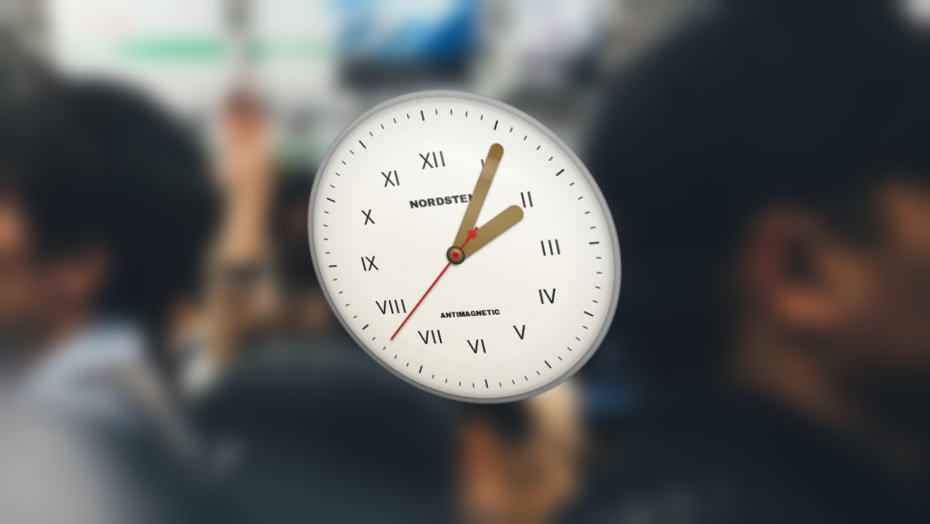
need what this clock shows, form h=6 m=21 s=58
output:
h=2 m=5 s=38
